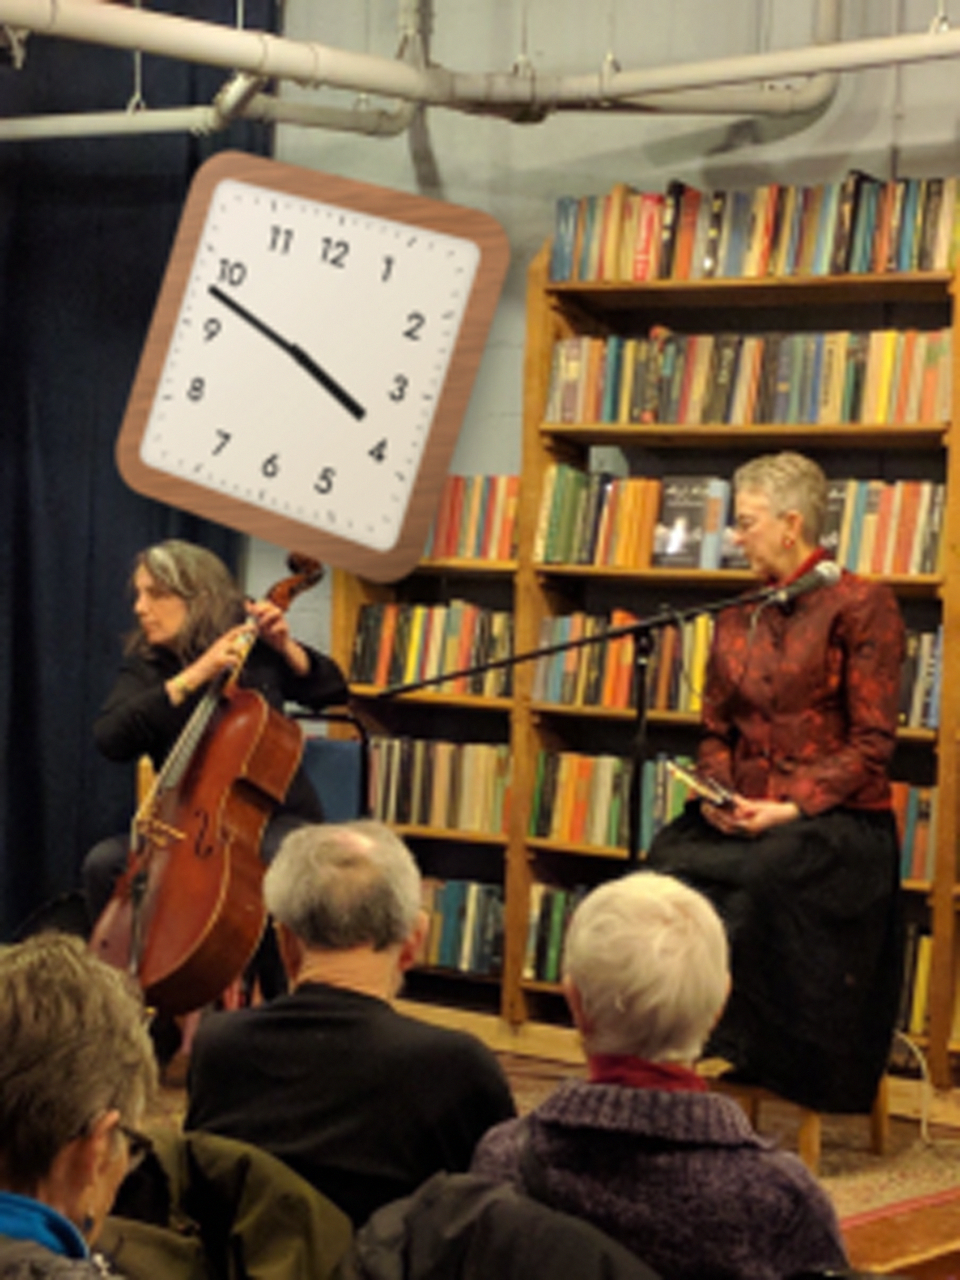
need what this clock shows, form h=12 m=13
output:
h=3 m=48
